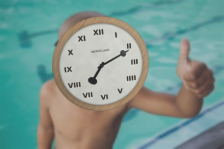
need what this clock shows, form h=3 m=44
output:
h=7 m=11
